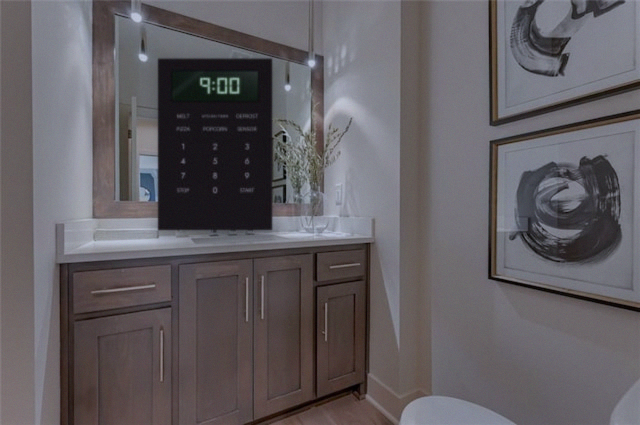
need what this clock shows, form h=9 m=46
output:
h=9 m=0
